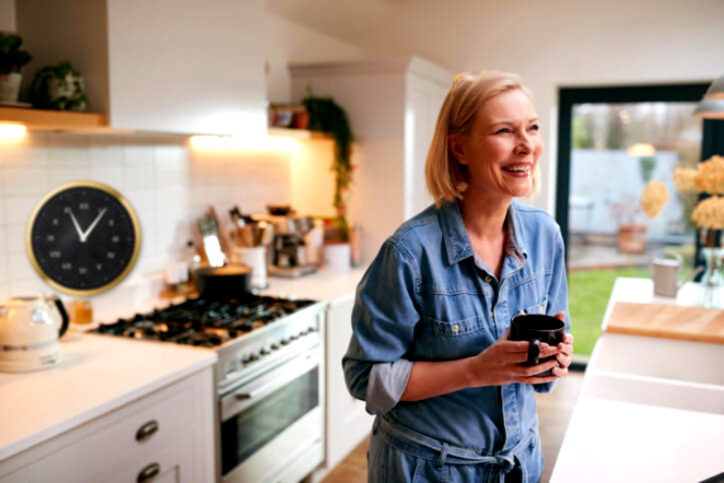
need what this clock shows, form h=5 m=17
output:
h=11 m=6
